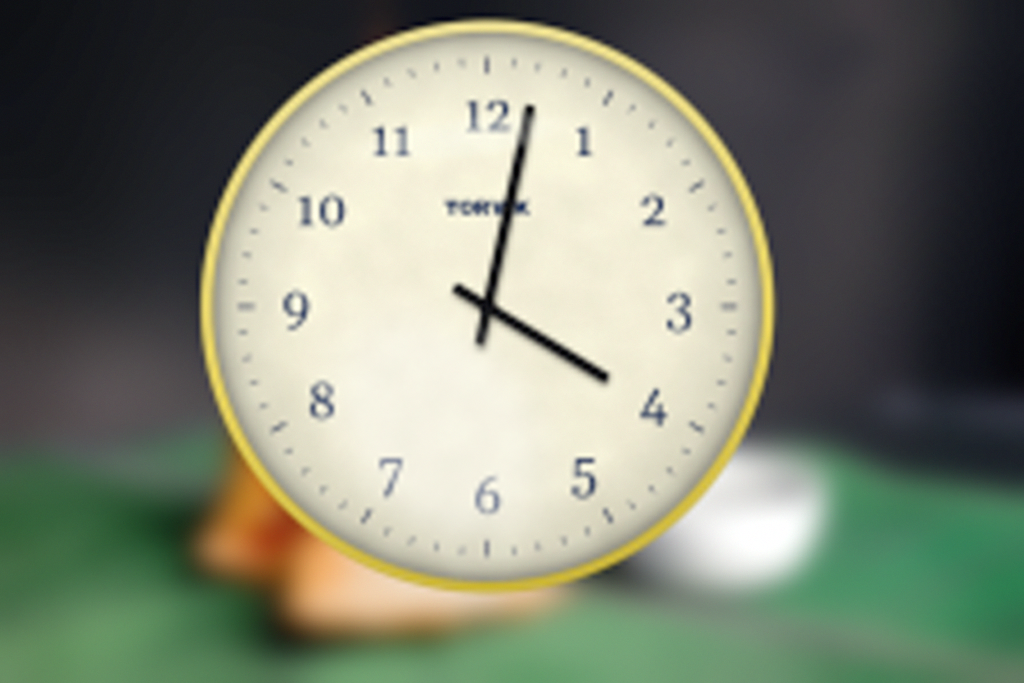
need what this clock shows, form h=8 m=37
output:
h=4 m=2
